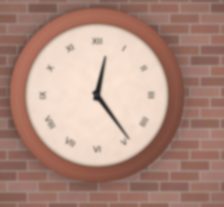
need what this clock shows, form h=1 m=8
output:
h=12 m=24
